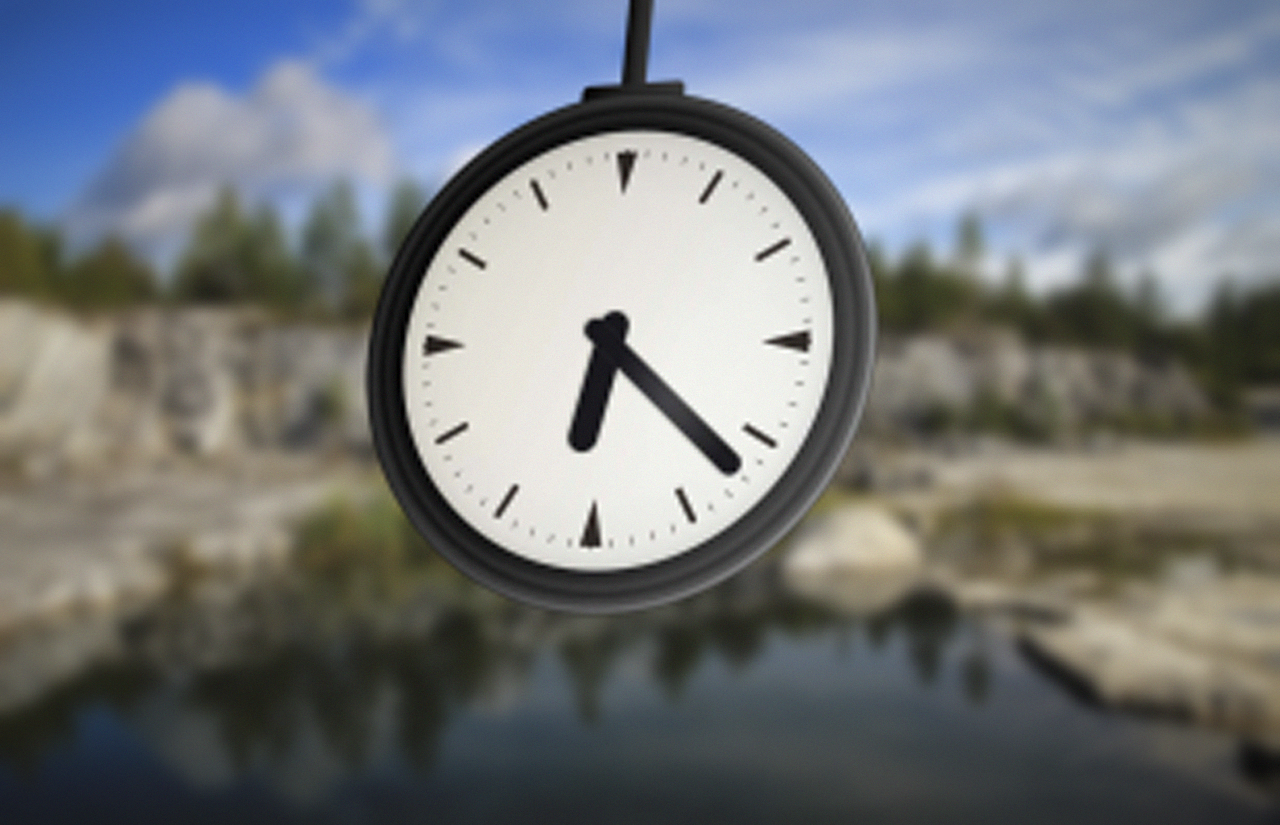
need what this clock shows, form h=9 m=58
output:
h=6 m=22
